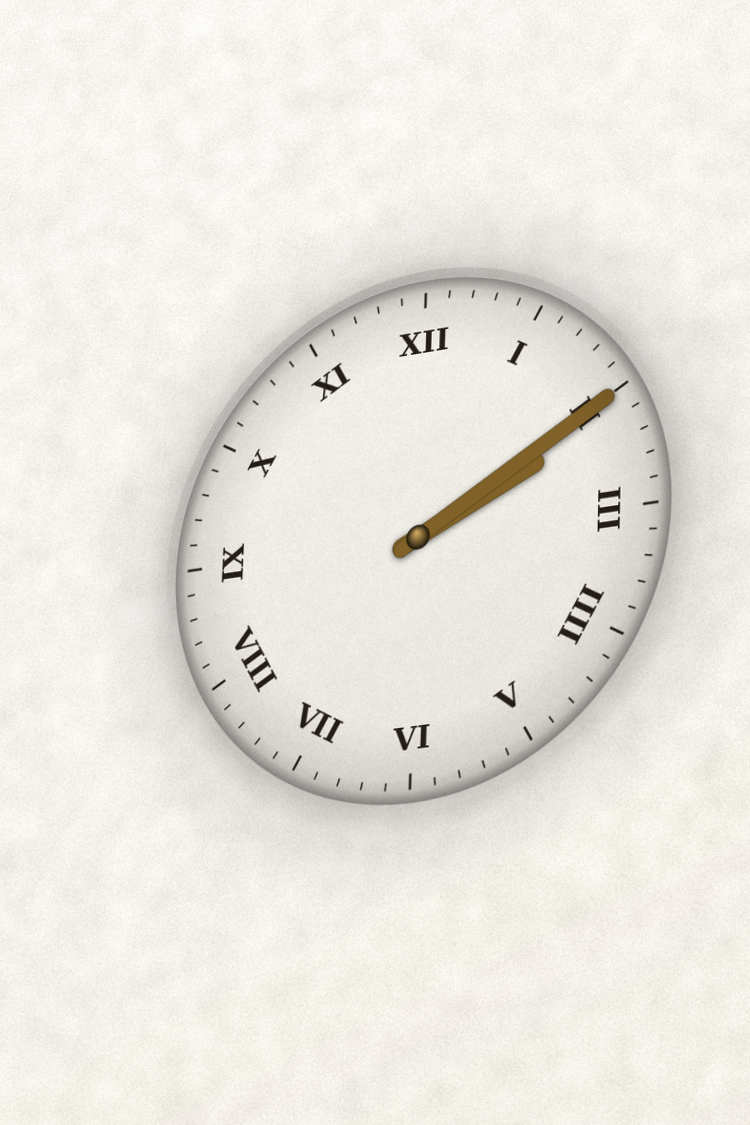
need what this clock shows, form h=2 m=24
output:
h=2 m=10
